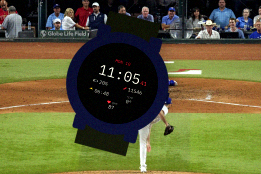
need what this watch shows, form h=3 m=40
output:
h=11 m=5
